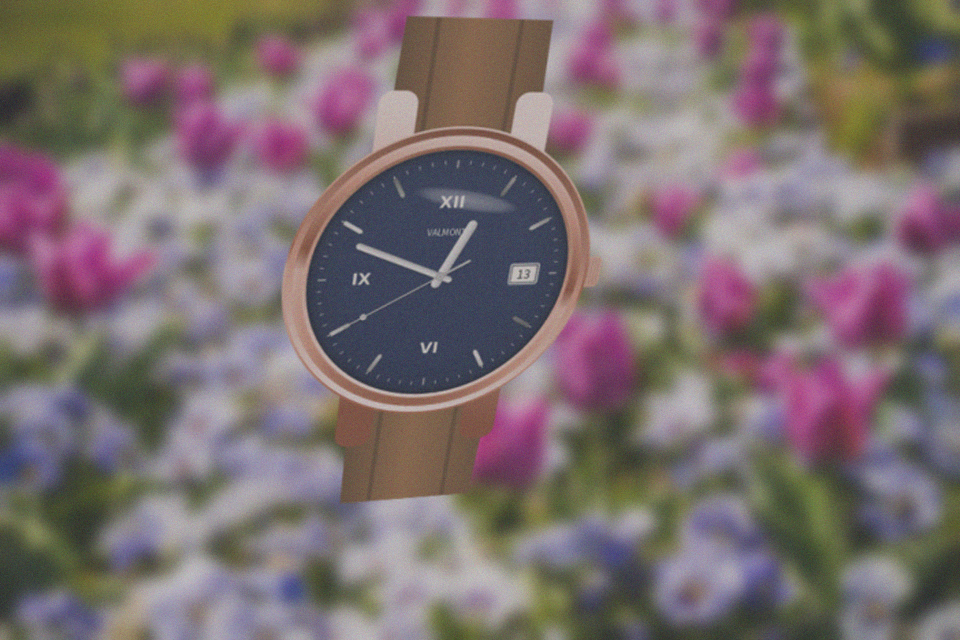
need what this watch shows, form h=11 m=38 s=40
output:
h=12 m=48 s=40
